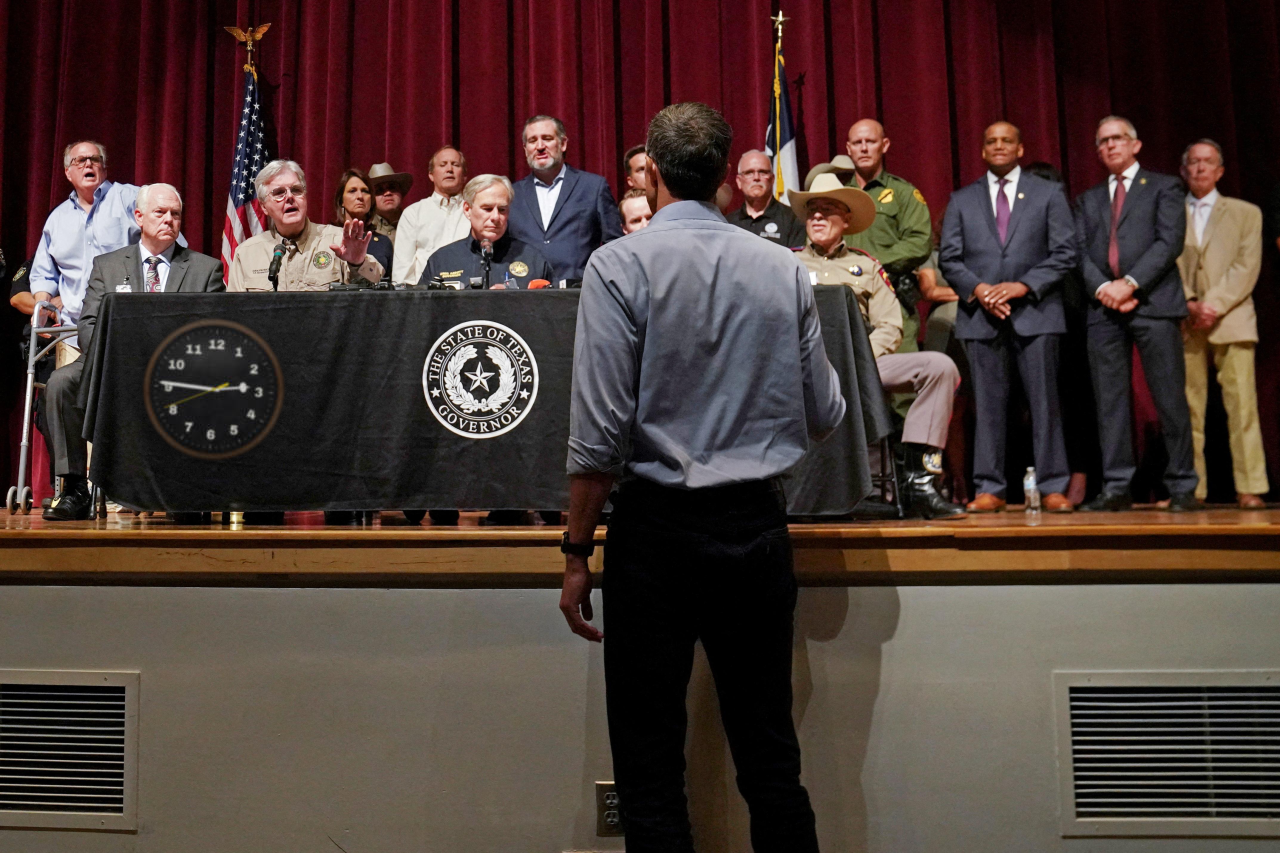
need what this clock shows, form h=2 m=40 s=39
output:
h=2 m=45 s=41
